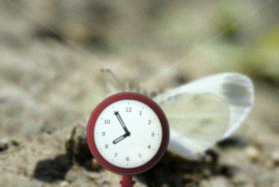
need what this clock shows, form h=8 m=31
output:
h=7 m=55
